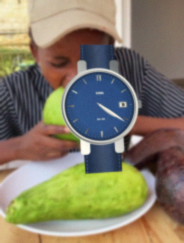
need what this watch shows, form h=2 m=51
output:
h=4 m=21
